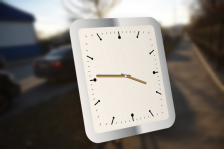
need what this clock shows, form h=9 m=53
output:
h=3 m=46
